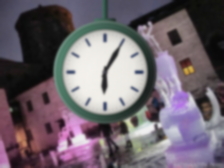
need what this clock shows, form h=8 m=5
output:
h=6 m=5
